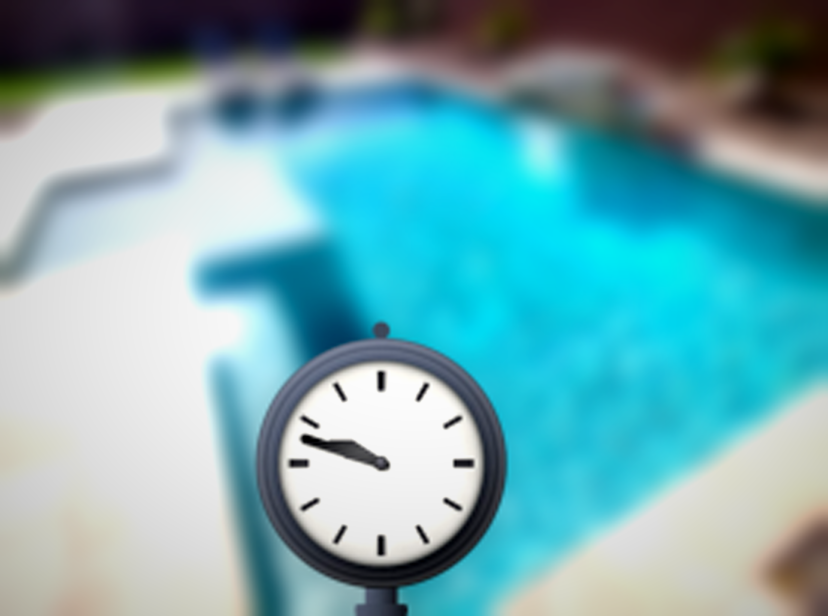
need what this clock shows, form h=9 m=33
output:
h=9 m=48
